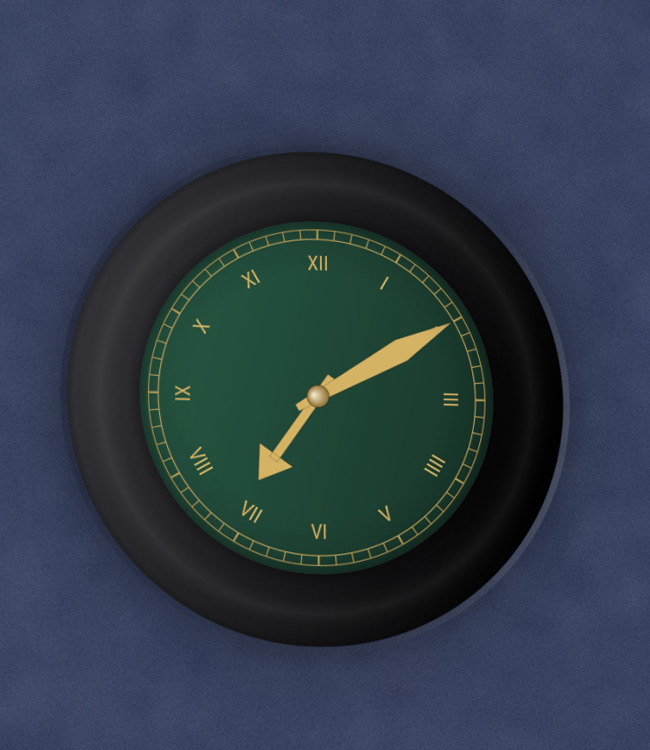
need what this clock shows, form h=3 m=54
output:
h=7 m=10
